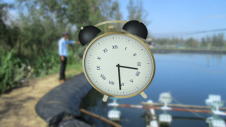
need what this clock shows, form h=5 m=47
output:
h=3 m=31
